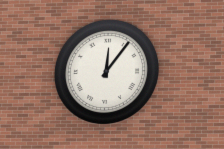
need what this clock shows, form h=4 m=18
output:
h=12 m=6
